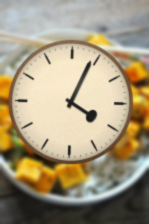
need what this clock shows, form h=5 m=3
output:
h=4 m=4
